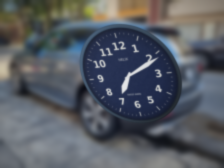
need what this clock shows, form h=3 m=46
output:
h=7 m=11
